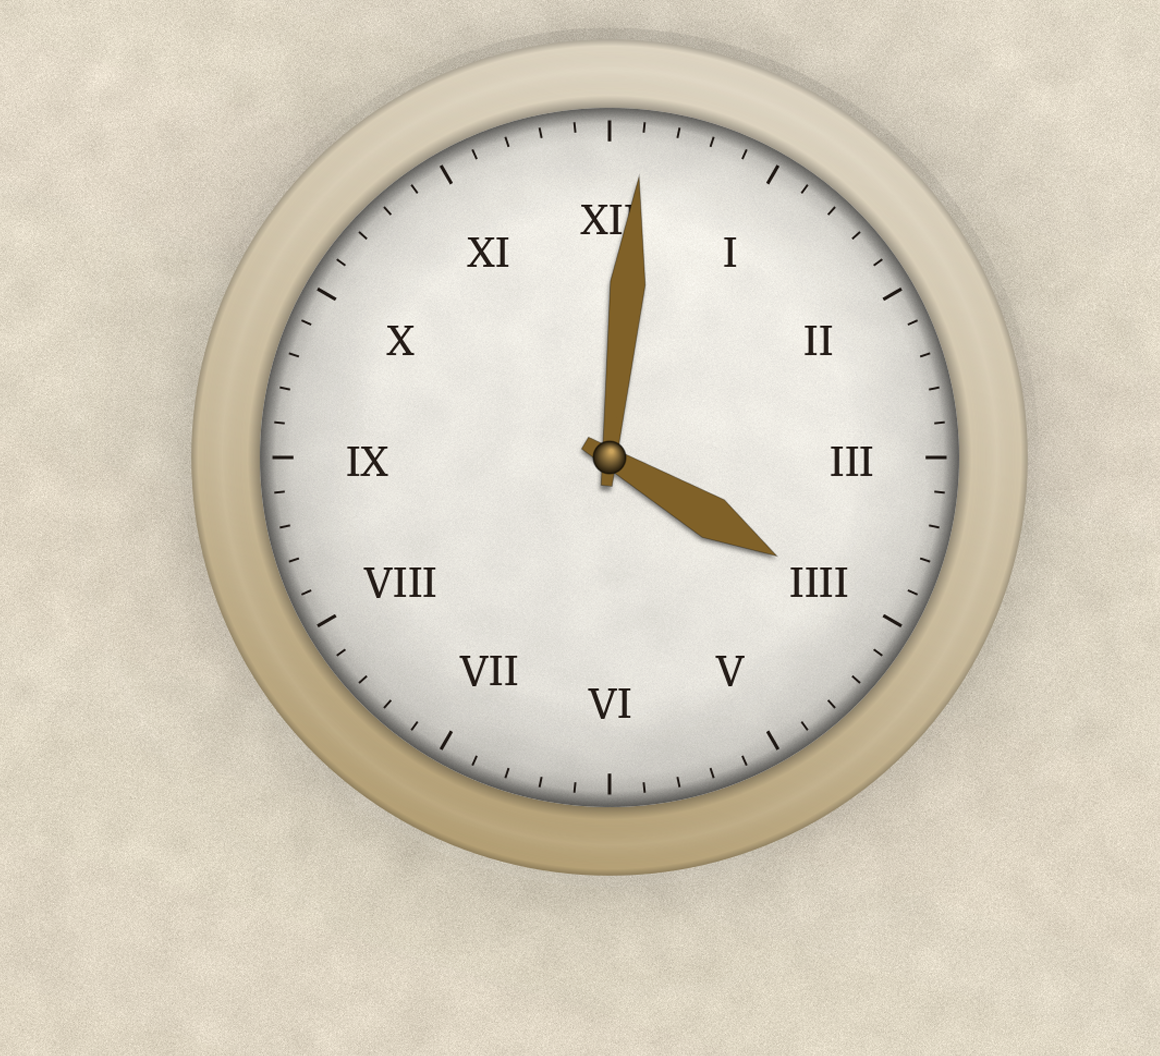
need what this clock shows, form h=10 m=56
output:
h=4 m=1
